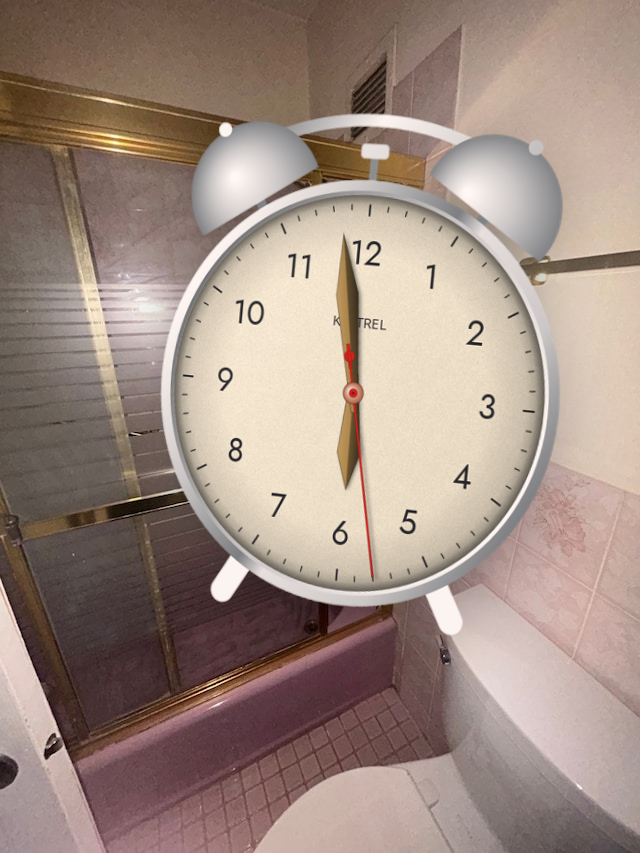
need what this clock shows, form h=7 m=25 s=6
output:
h=5 m=58 s=28
